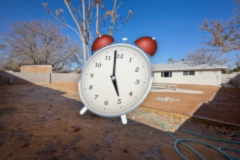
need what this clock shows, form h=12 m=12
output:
h=4 m=58
